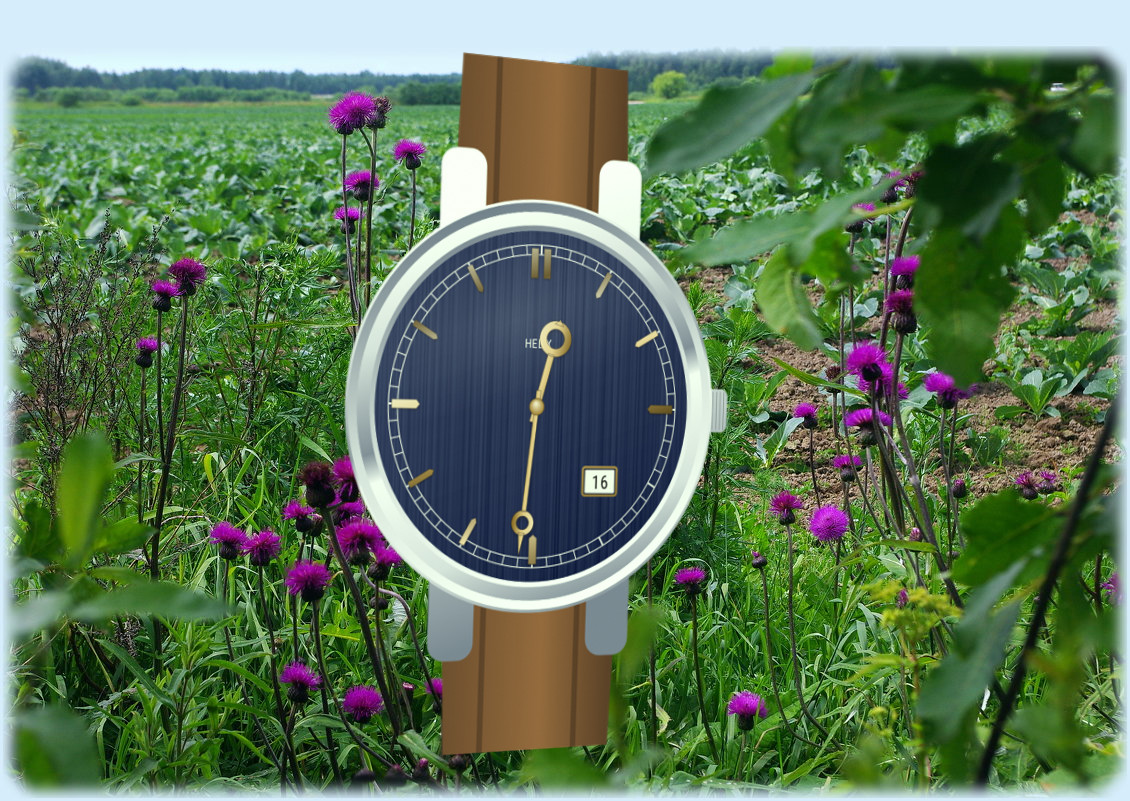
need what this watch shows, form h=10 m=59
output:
h=12 m=31
